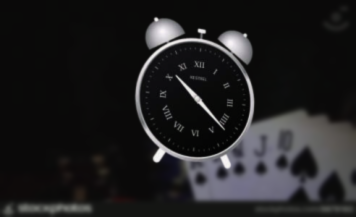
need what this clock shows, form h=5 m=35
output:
h=10 m=22
